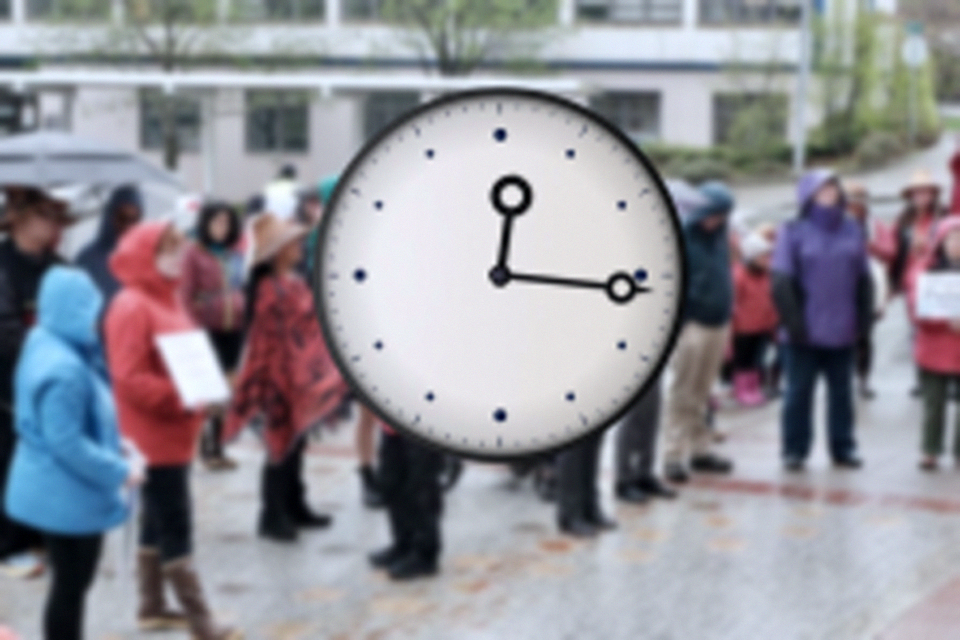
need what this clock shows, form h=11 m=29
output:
h=12 m=16
